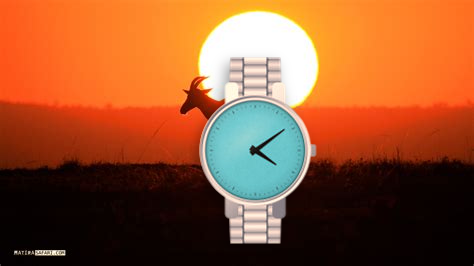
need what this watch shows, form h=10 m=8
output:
h=4 m=9
